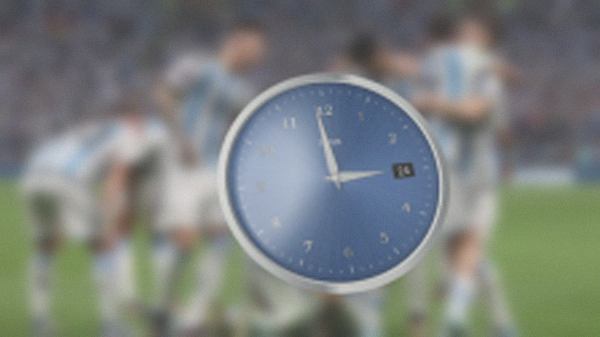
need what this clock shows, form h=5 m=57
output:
h=2 m=59
